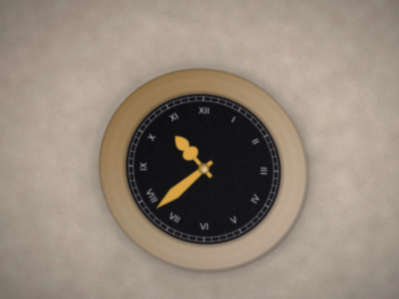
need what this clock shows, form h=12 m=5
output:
h=10 m=38
